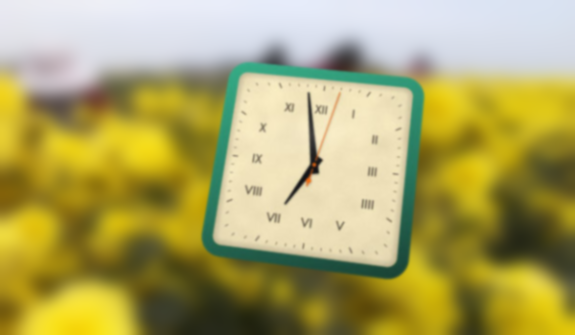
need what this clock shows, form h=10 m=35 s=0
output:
h=6 m=58 s=2
